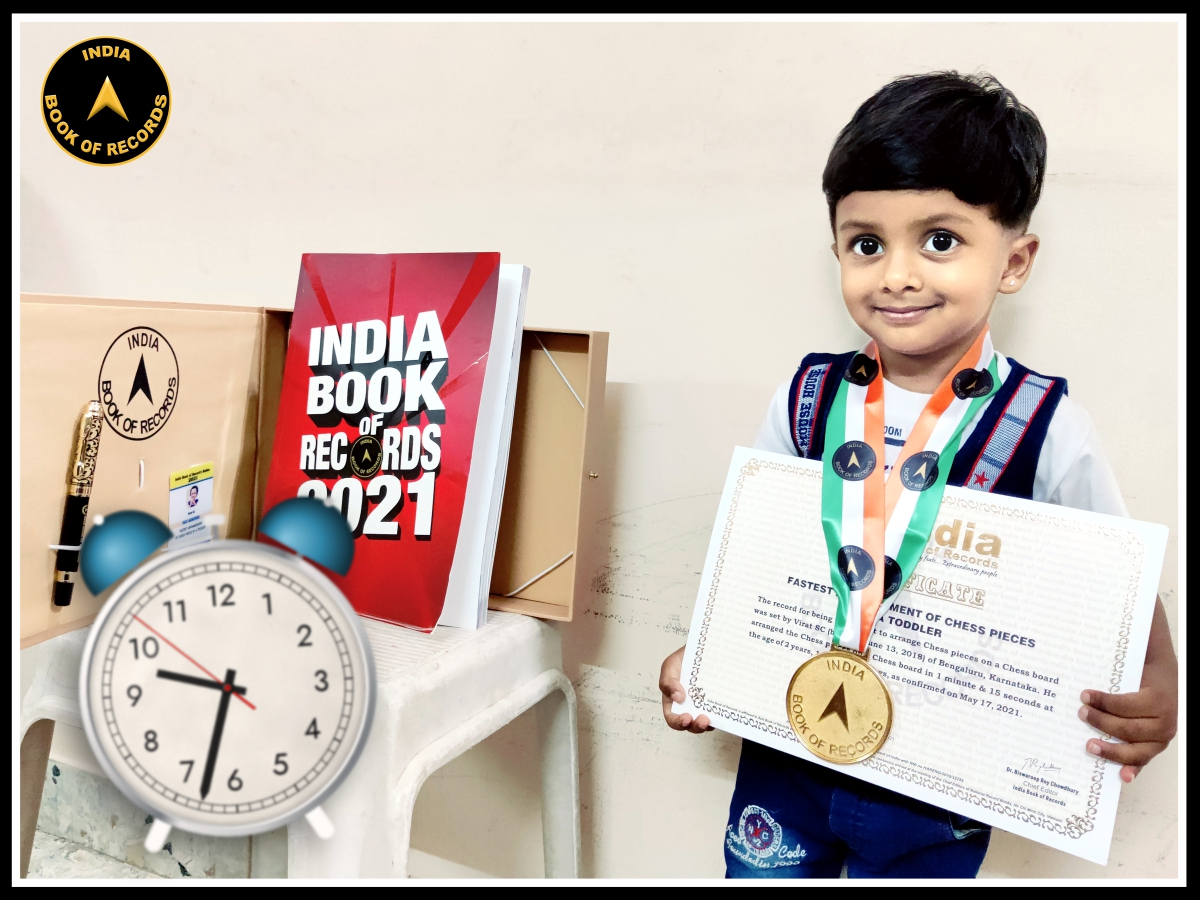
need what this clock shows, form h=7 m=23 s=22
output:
h=9 m=32 s=52
